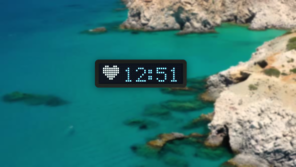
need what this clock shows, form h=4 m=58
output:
h=12 m=51
